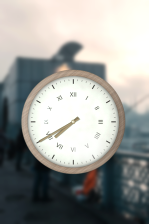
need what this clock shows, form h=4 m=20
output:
h=7 m=40
